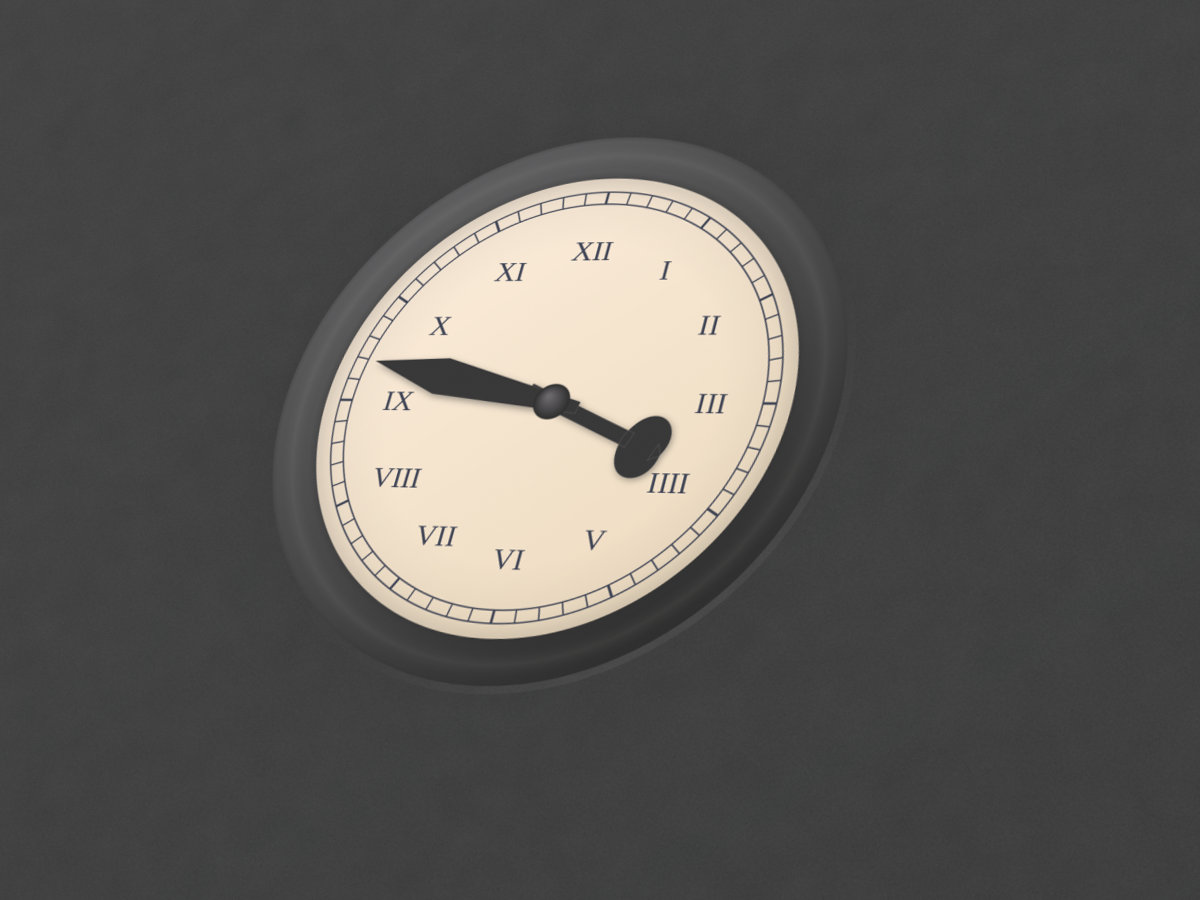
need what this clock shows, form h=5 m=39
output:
h=3 m=47
